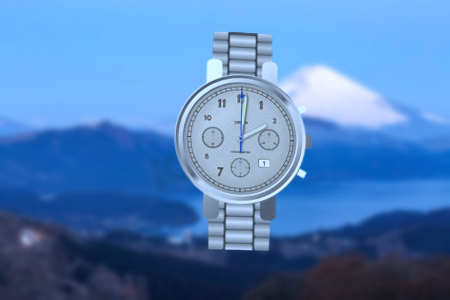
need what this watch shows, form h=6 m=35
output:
h=2 m=1
